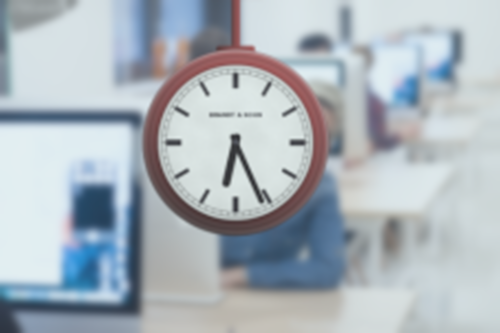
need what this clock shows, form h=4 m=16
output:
h=6 m=26
